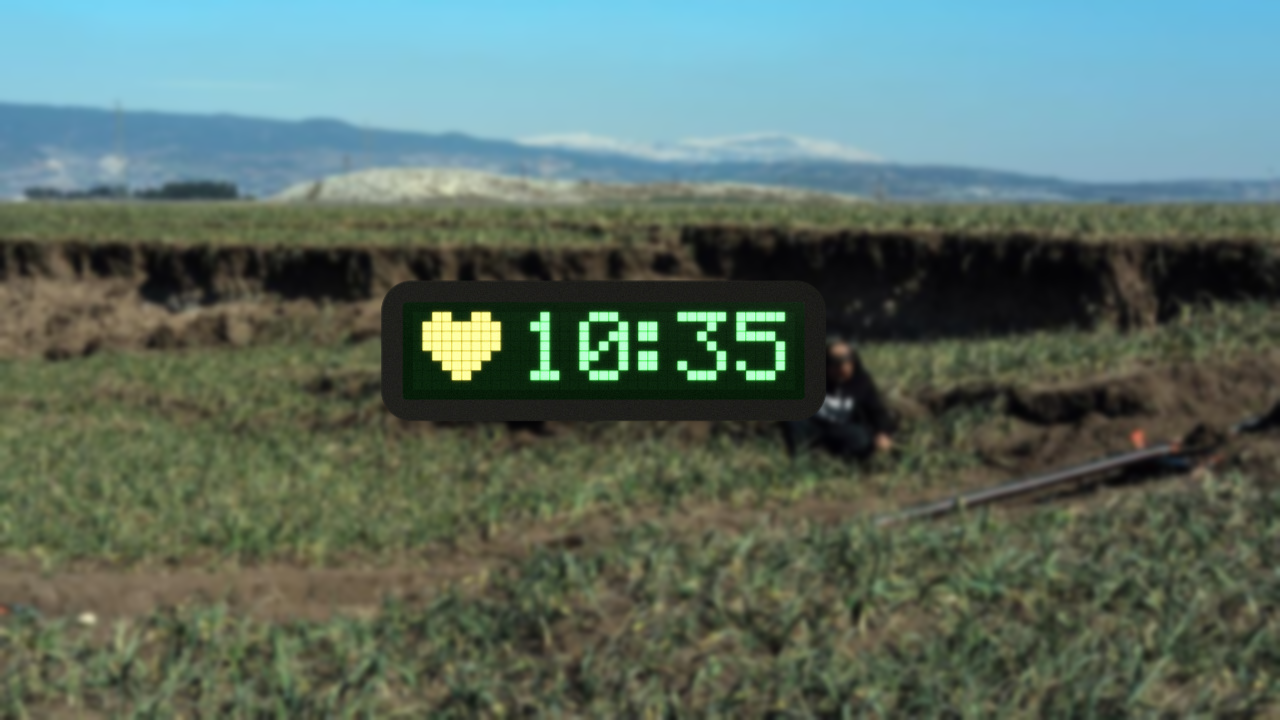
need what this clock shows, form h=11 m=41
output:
h=10 m=35
